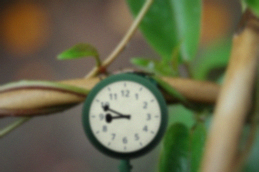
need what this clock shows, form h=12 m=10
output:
h=8 m=49
